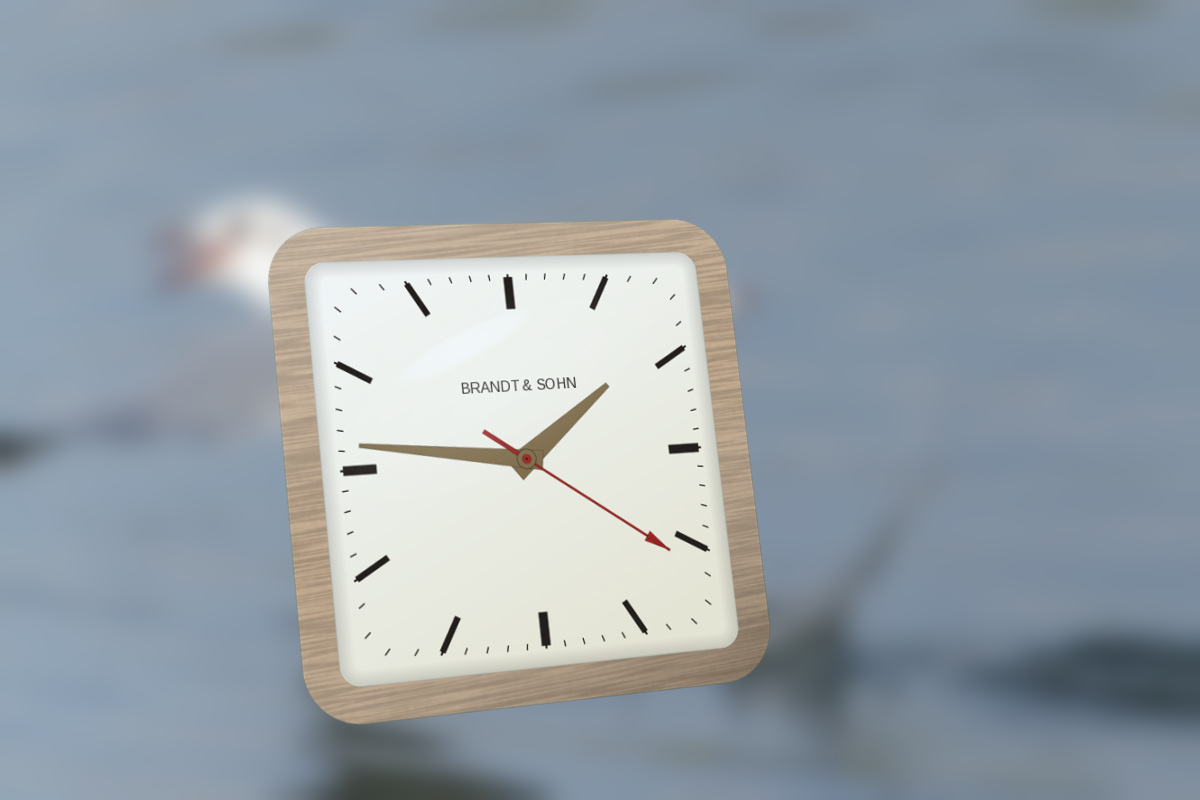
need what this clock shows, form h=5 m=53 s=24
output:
h=1 m=46 s=21
